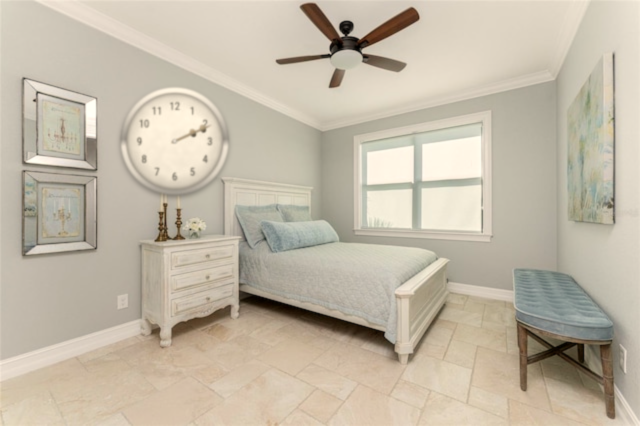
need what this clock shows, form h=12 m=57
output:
h=2 m=11
